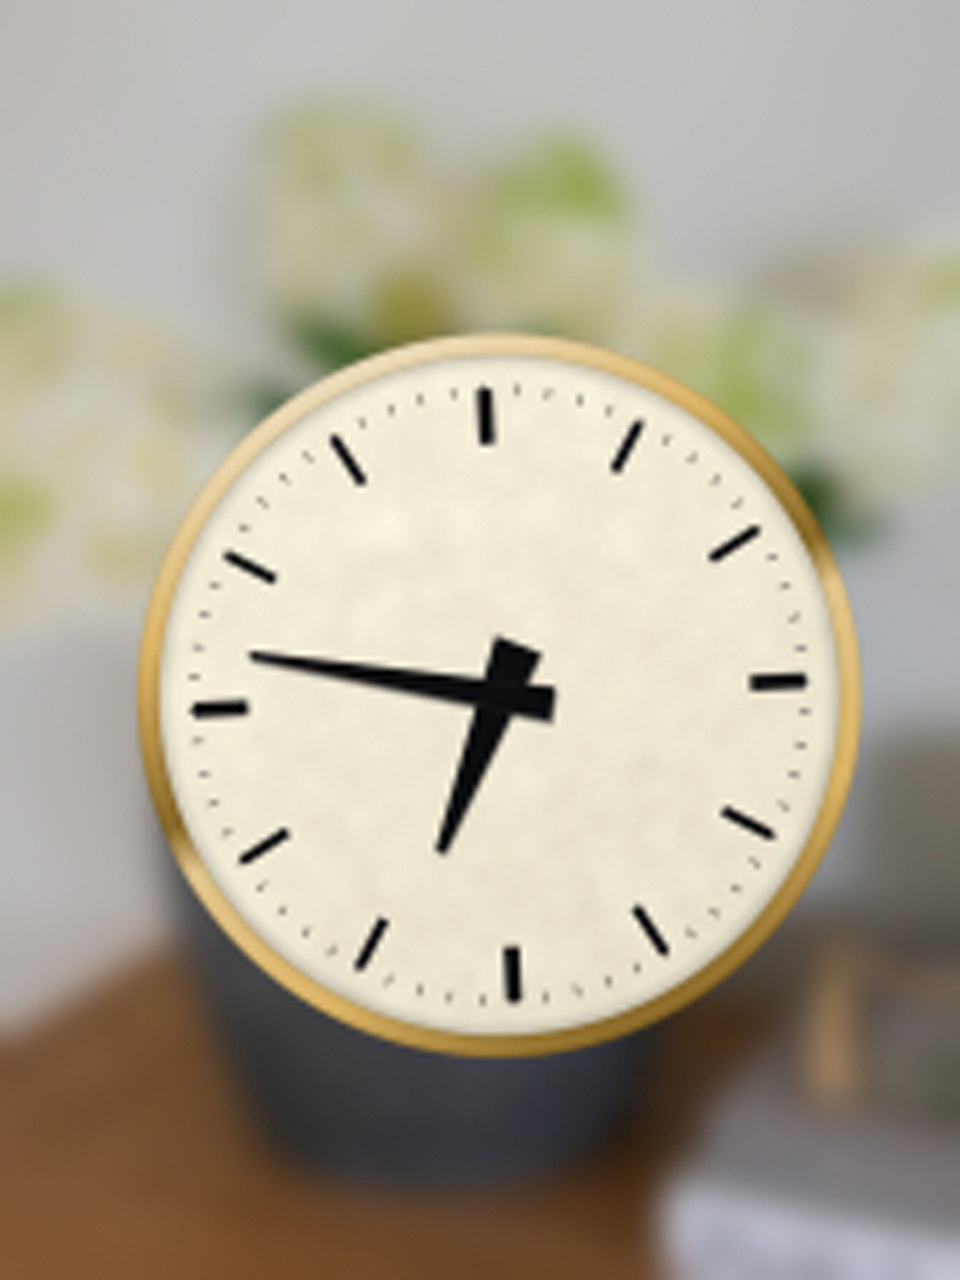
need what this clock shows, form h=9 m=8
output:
h=6 m=47
